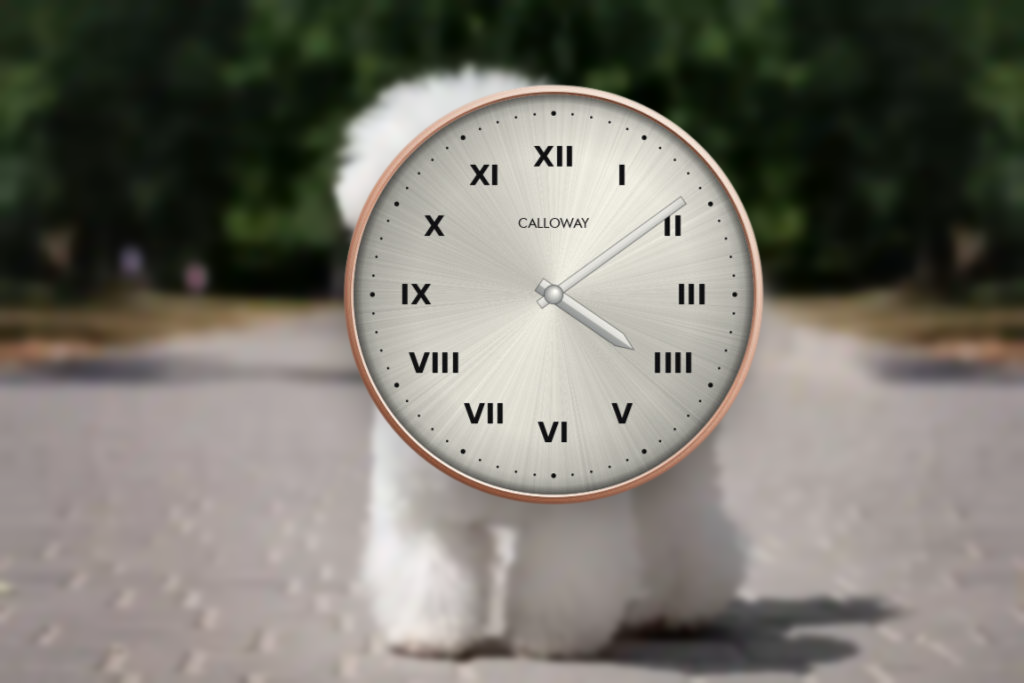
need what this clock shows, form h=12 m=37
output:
h=4 m=9
